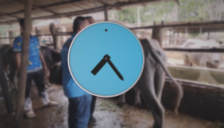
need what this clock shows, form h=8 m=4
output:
h=7 m=24
